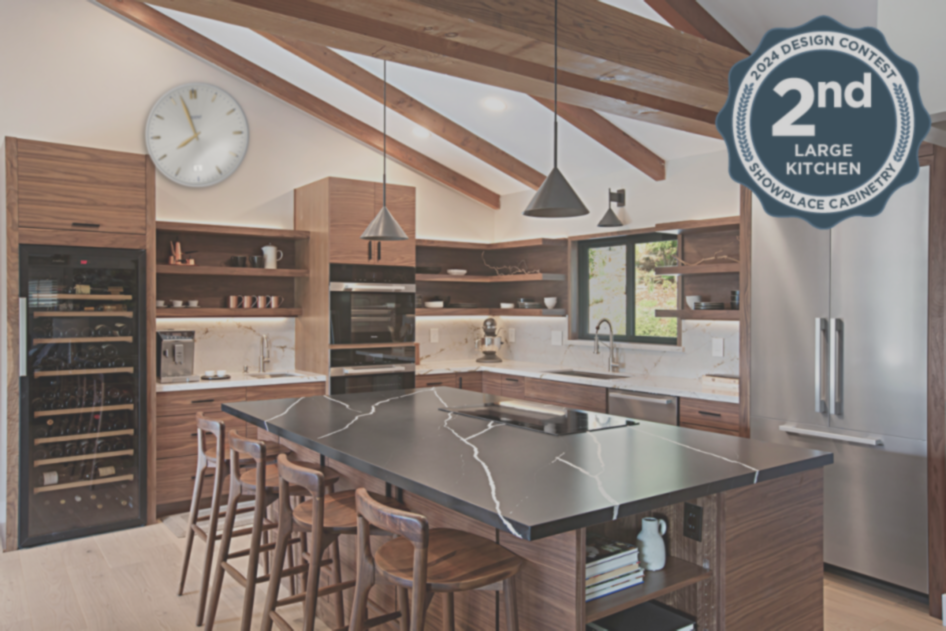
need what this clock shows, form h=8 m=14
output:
h=7 m=57
